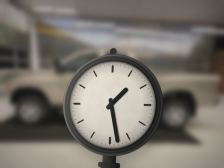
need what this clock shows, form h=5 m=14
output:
h=1 m=28
